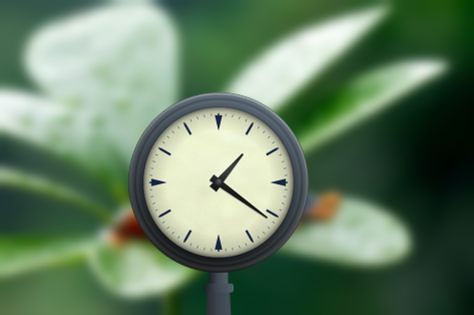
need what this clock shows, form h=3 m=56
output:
h=1 m=21
